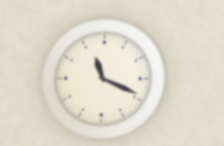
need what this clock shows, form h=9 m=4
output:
h=11 m=19
